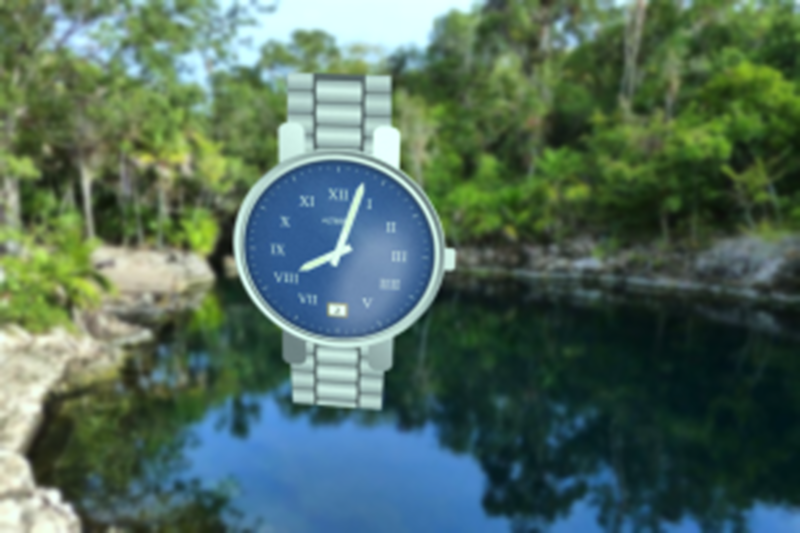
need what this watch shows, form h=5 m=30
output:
h=8 m=3
